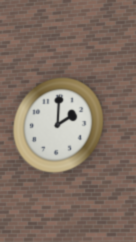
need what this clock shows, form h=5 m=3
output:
h=2 m=0
